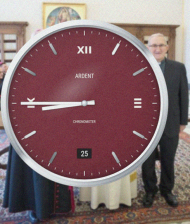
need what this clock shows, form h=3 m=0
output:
h=8 m=45
